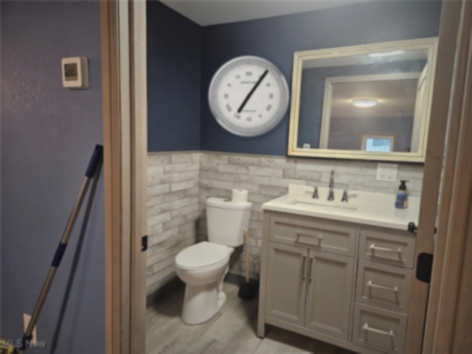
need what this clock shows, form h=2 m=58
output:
h=7 m=6
